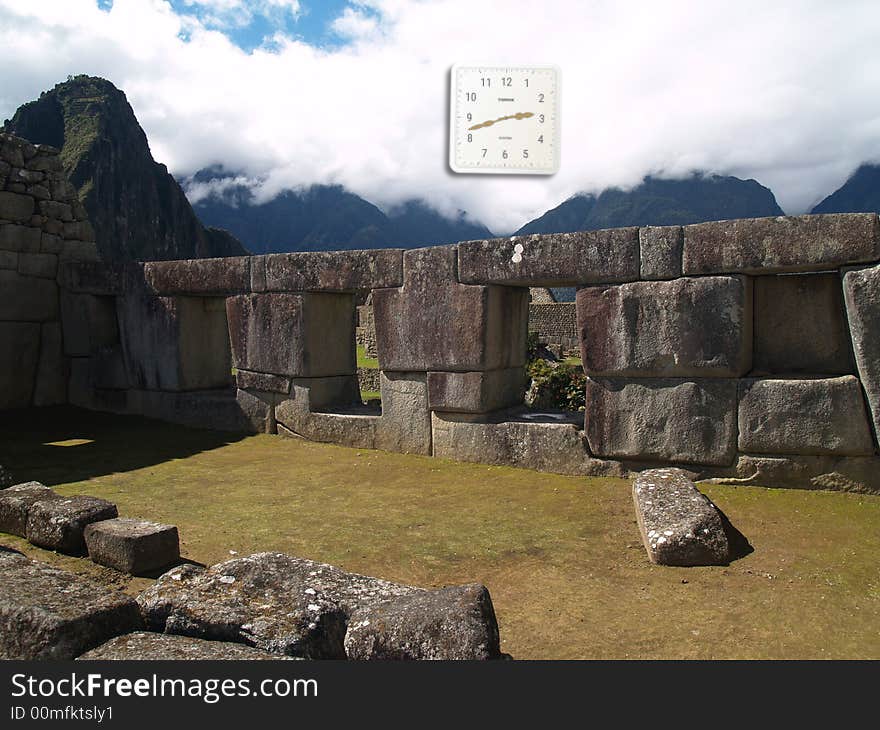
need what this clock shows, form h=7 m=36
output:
h=2 m=42
